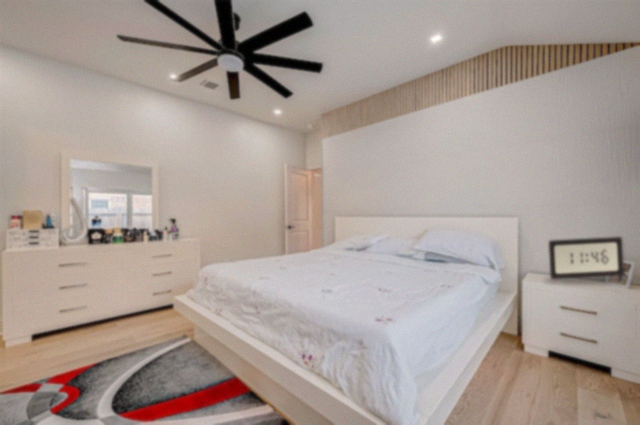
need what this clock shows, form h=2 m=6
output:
h=11 m=46
